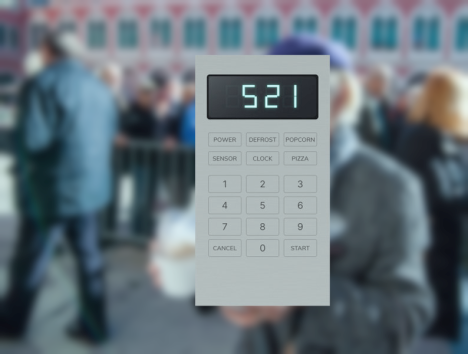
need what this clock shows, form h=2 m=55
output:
h=5 m=21
